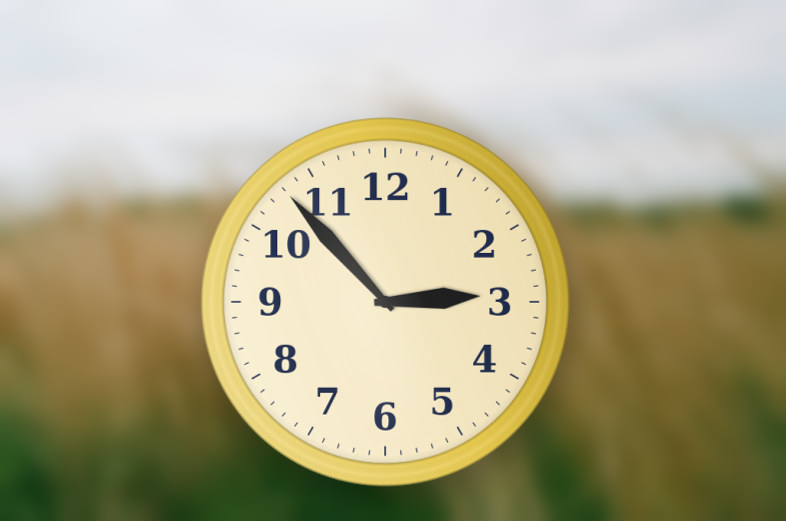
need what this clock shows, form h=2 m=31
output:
h=2 m=53
